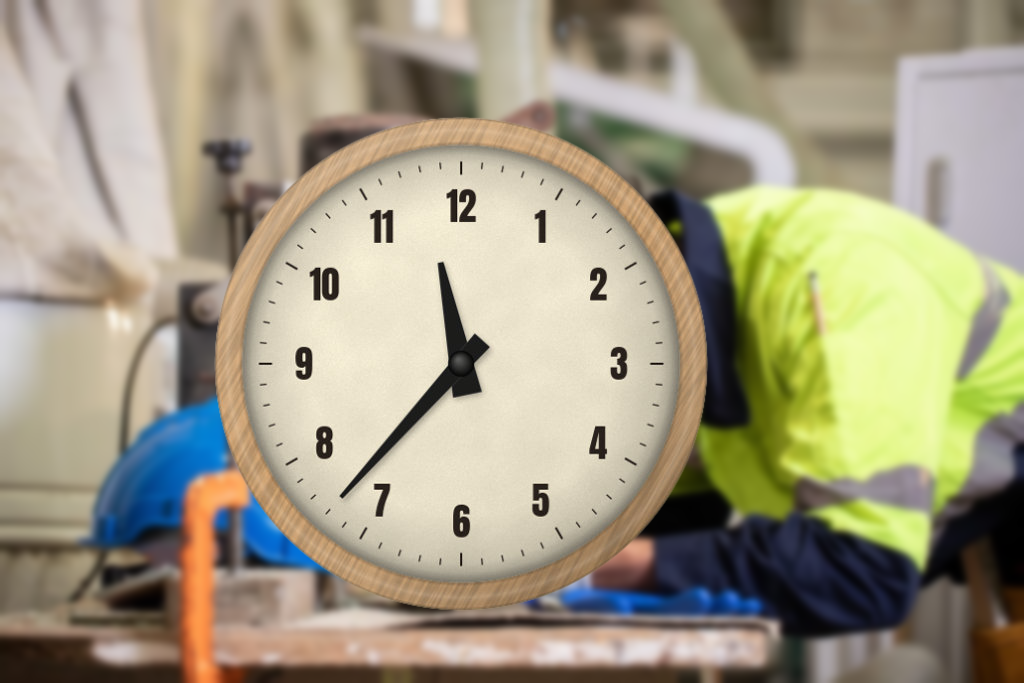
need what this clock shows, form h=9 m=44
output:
h=11 m=37
